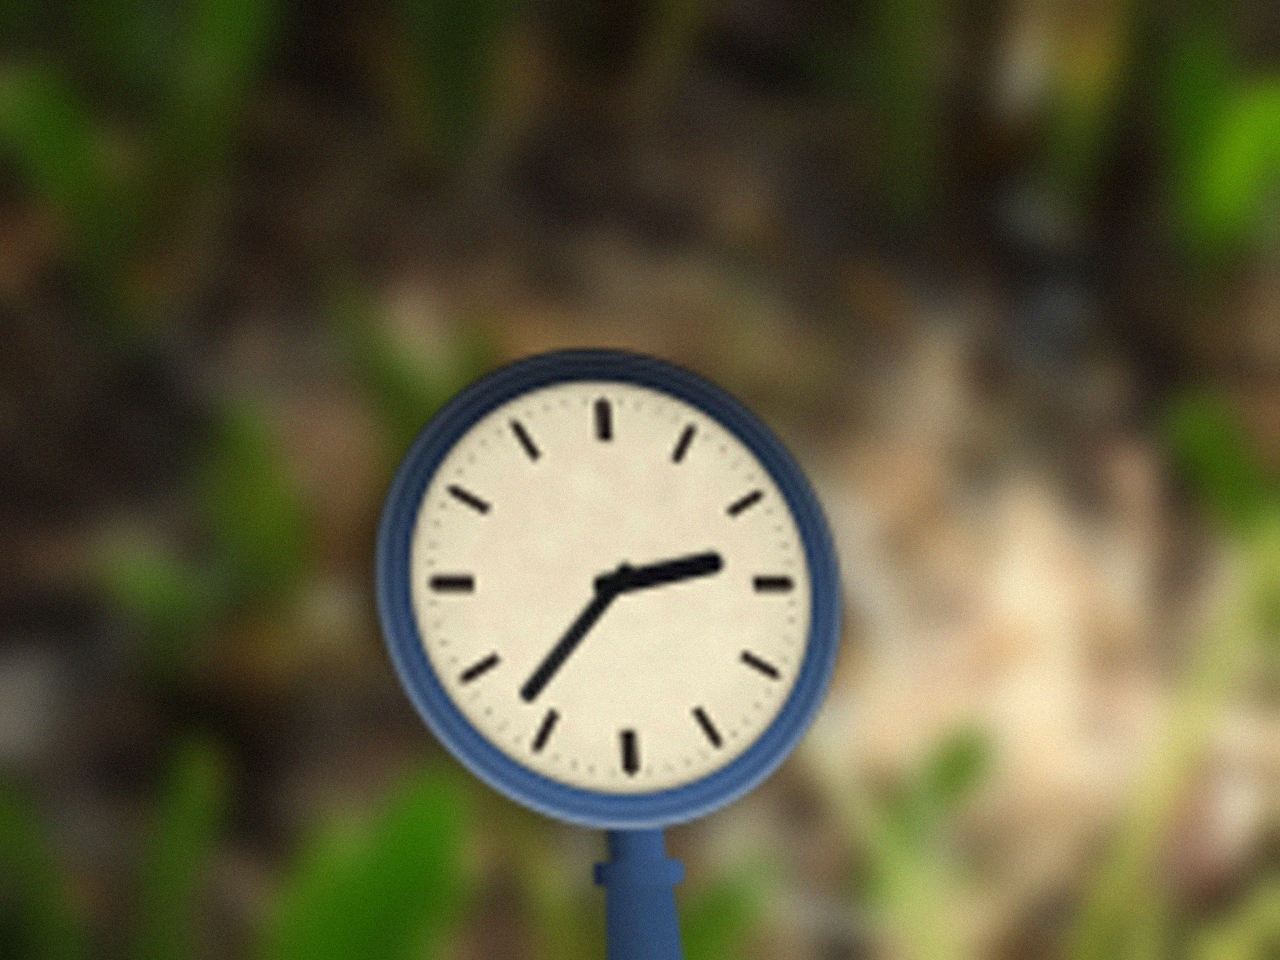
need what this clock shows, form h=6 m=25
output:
h=2 m=37
